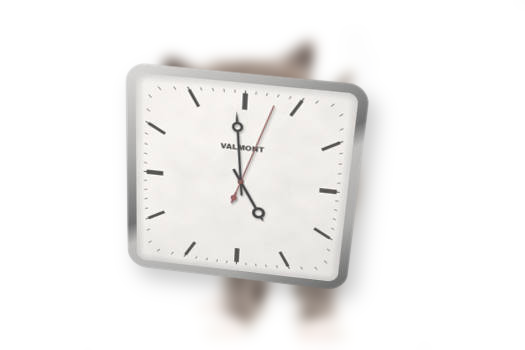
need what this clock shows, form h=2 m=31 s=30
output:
h=4 m=59 s=3
